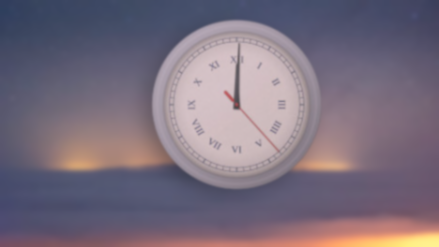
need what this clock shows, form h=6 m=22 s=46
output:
h=12 m=0 s=23
